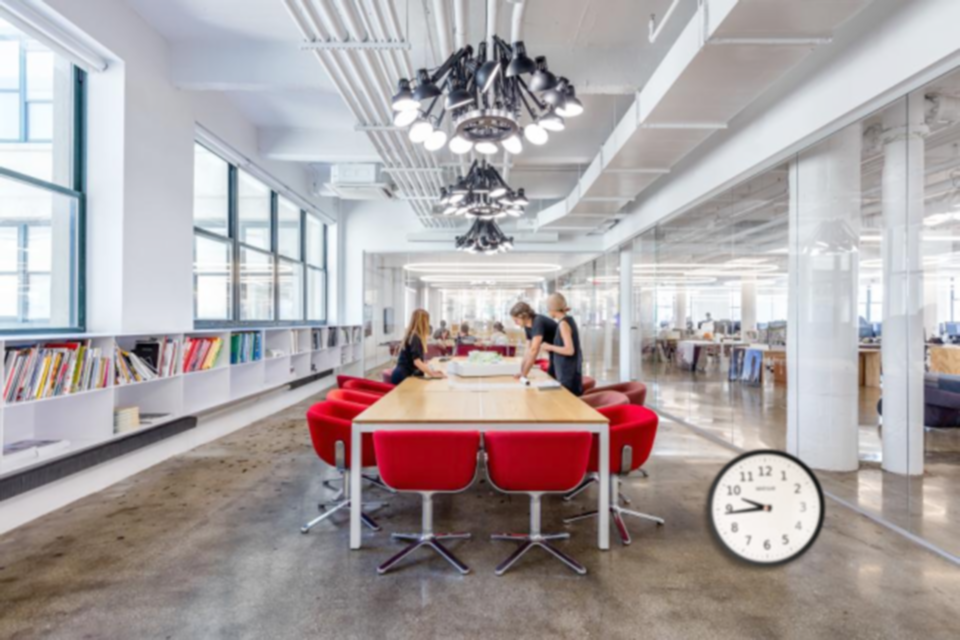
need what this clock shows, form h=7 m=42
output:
h=9 m=44
